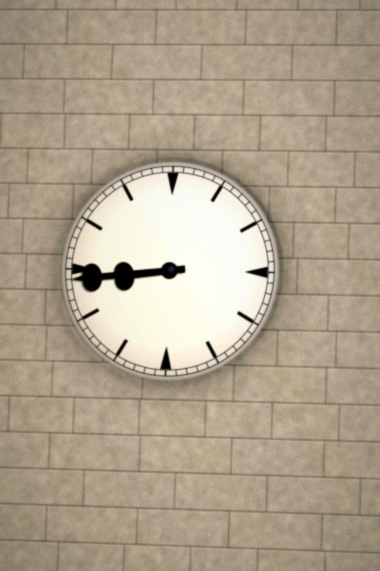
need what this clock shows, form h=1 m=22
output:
h=8 m=44
